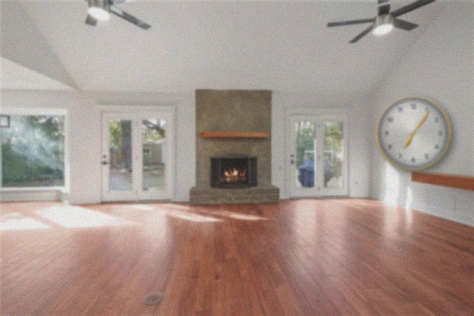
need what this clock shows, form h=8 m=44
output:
h=7 m=6
